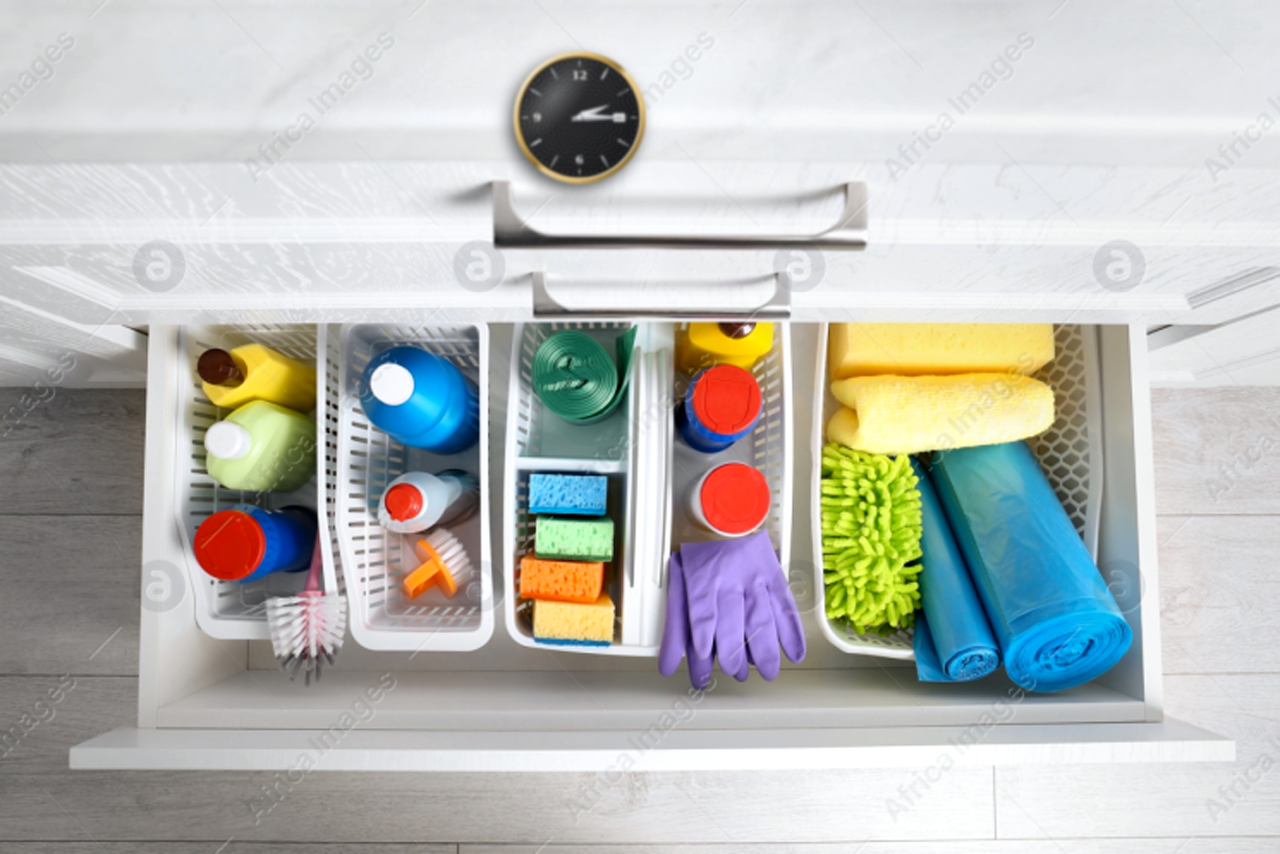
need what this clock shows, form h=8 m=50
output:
h=2 m=15
